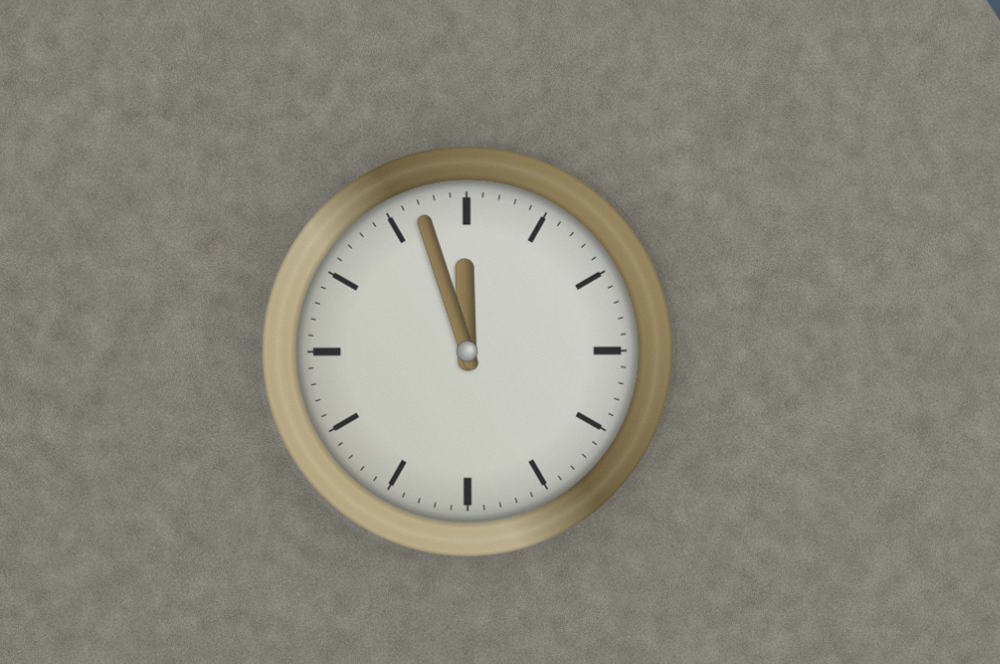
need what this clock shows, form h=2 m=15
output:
h=11 m=57
